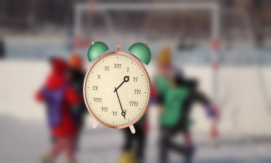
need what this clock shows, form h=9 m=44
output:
h=1 m=26
